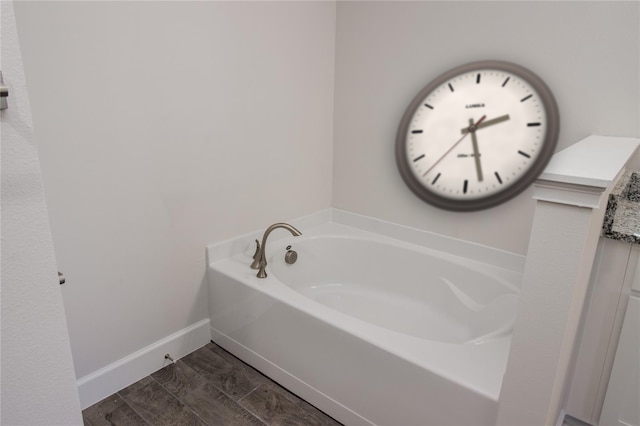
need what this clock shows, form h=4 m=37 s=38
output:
h=2 m=27 s=37
